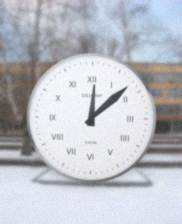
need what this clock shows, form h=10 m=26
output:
h=12 m=8
